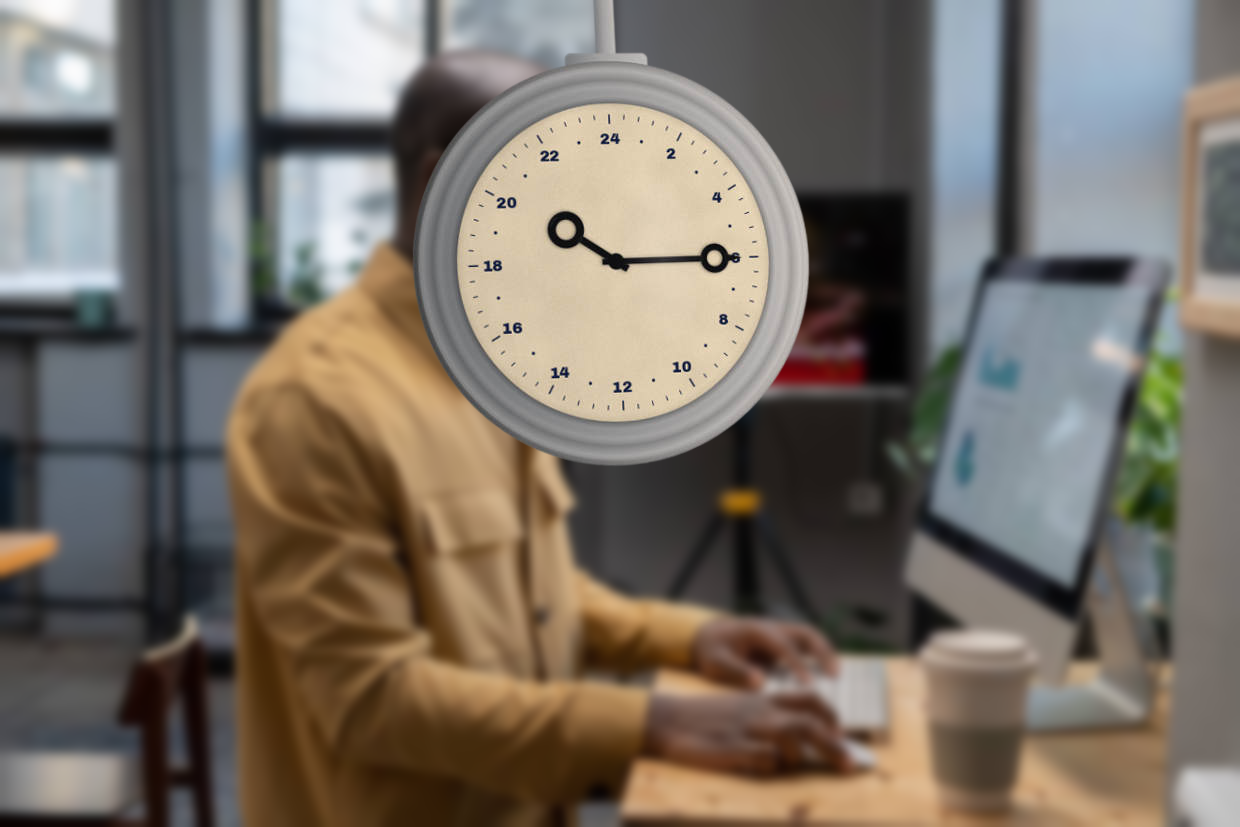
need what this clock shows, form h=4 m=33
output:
h=20 m=15
